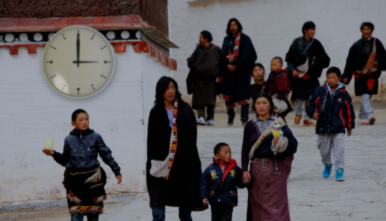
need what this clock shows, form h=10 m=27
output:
h=3 m=0
